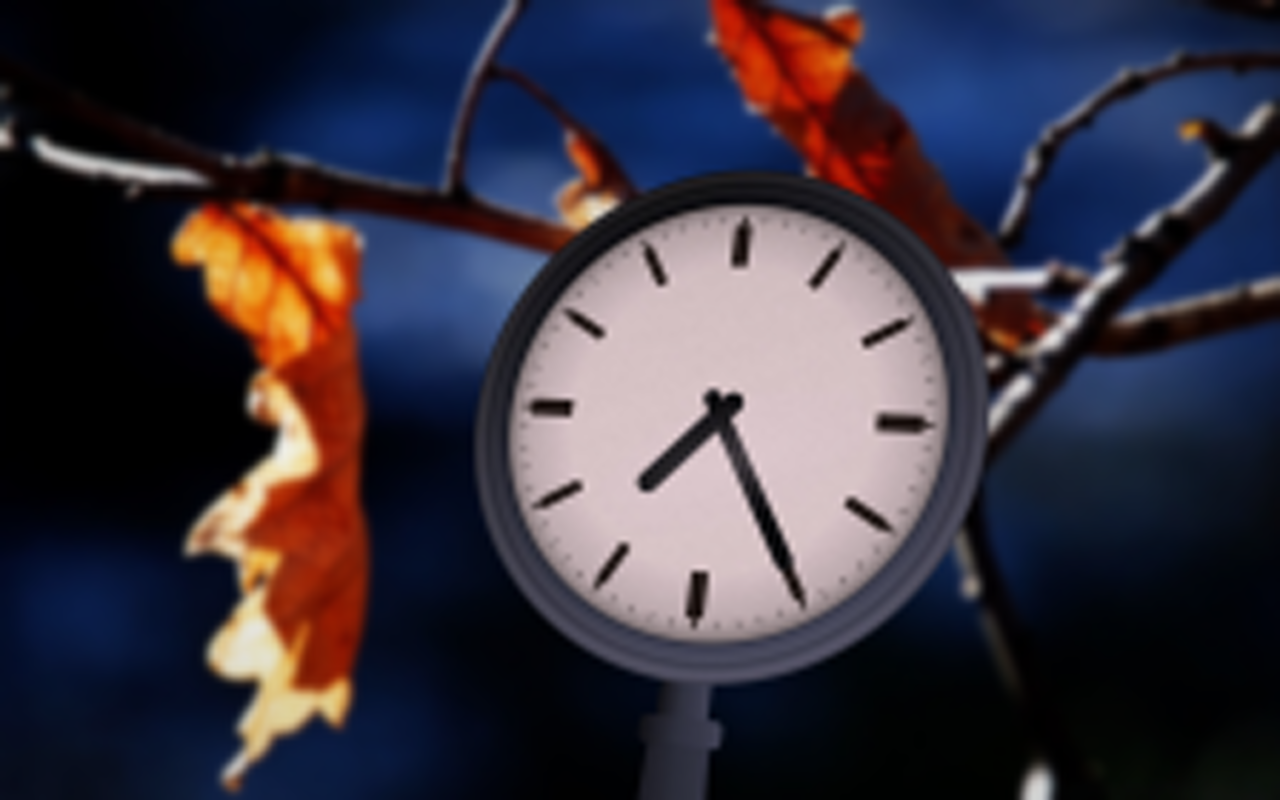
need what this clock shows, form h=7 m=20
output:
h=7 m=25
